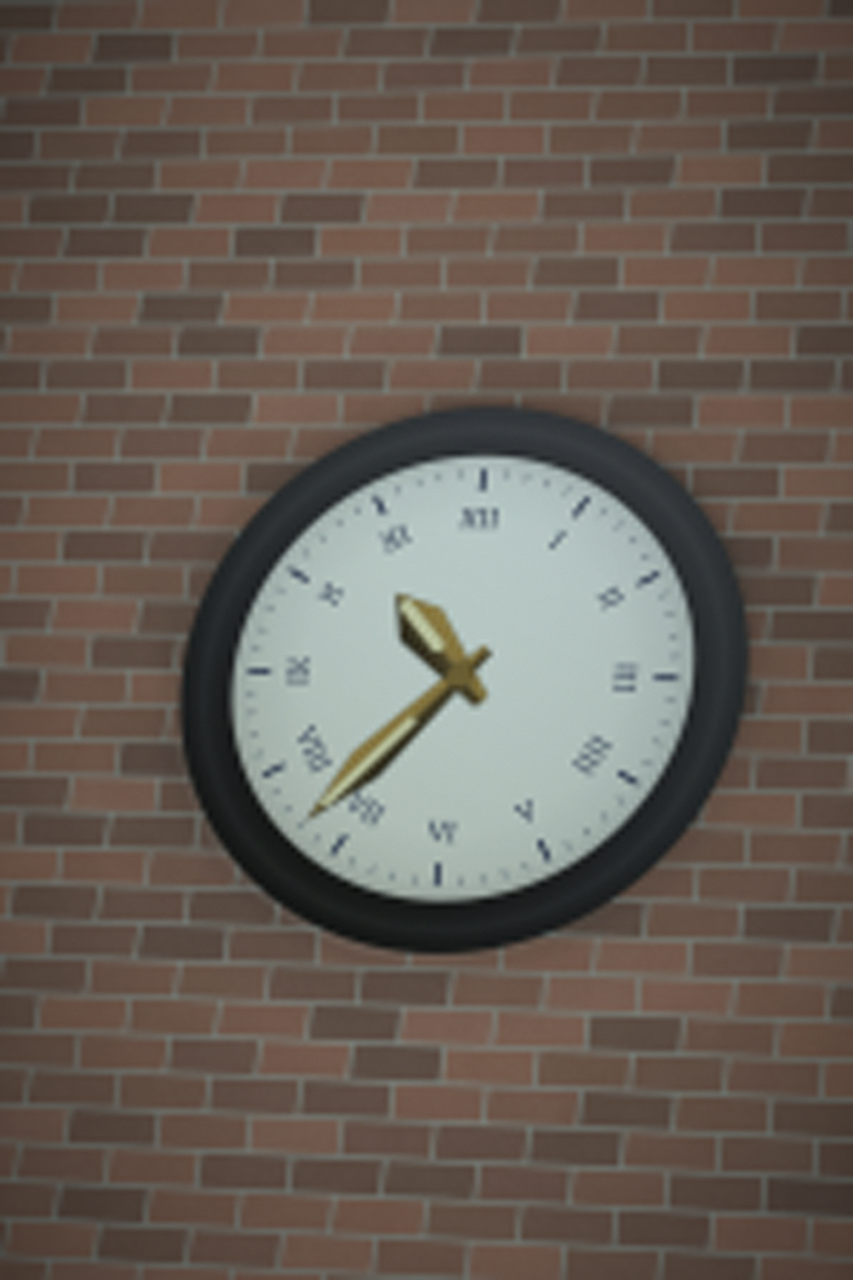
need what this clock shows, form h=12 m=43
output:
h=10 m=37
